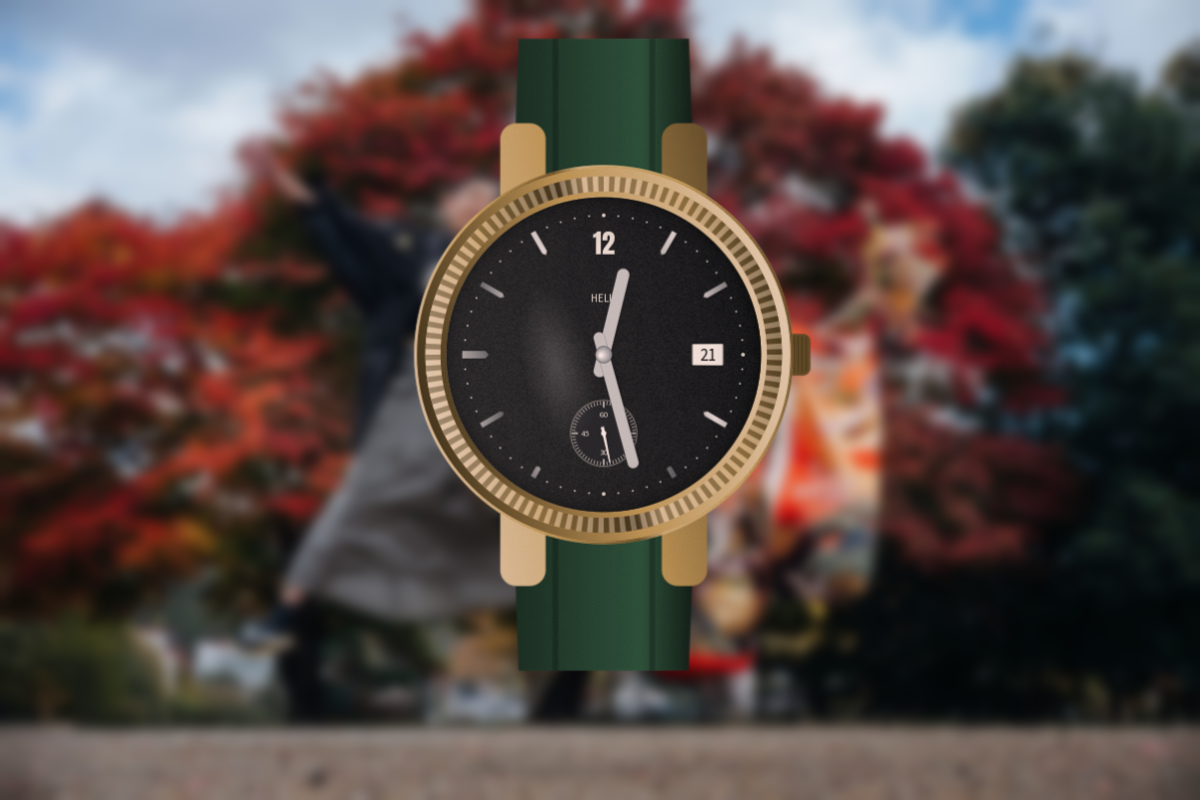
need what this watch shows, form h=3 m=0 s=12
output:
h=12 m=27 s=28
